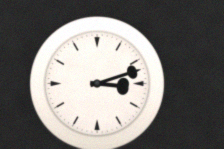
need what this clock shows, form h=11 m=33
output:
h=3 m=12
